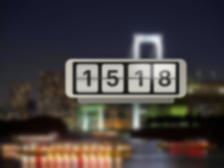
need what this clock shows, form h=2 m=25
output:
h=15 m=18
